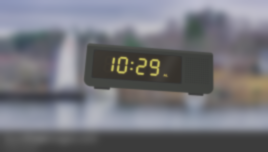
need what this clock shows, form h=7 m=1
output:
h=10 m=29
